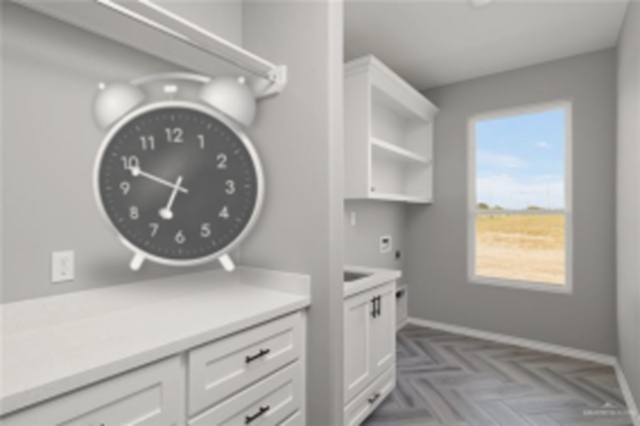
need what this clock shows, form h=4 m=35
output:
h=6 m=49
